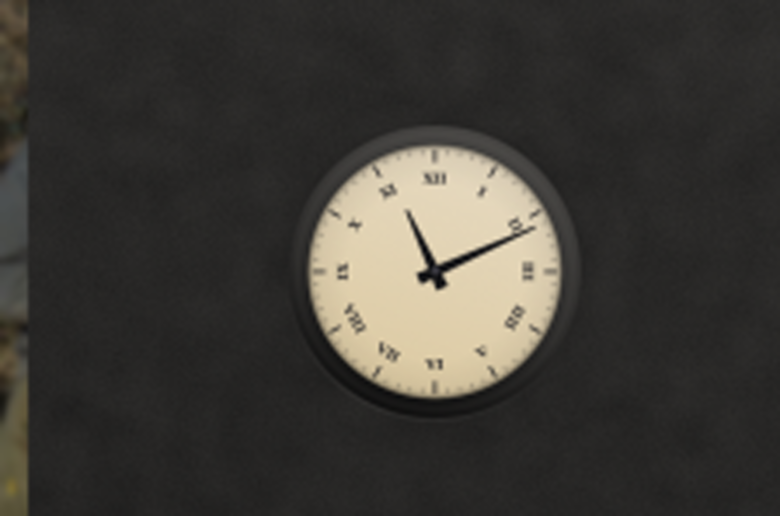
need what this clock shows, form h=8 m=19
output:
h=11 m=11
